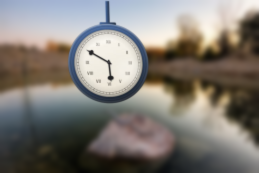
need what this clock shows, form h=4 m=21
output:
h=5 m=50
